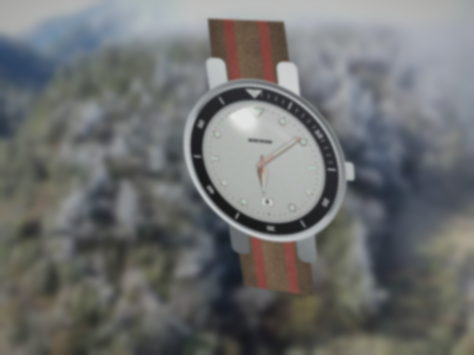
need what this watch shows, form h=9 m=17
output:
h=6 m=9
